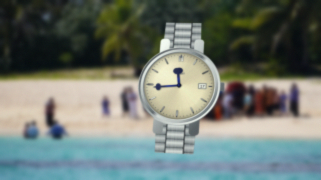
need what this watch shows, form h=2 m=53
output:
h=11 m=44
